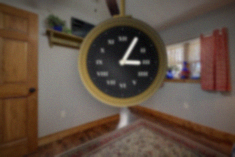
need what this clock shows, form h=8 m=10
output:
h=3 m=5
